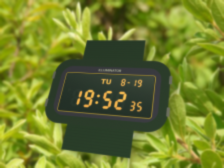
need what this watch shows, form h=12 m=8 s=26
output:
h=19 m=52 s=35
